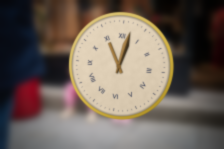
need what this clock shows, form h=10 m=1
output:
h=11 m=2
